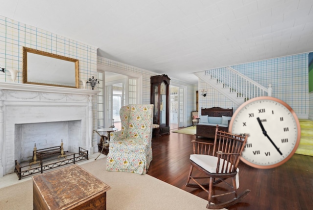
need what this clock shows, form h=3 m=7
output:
h=11 m=25
